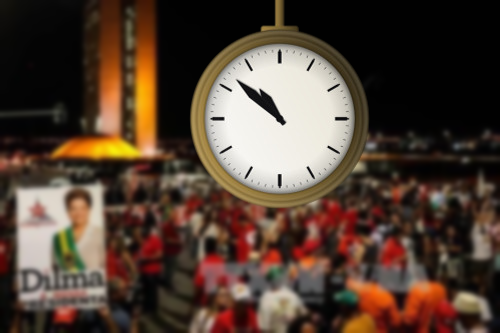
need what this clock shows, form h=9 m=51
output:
h=10 m=52
